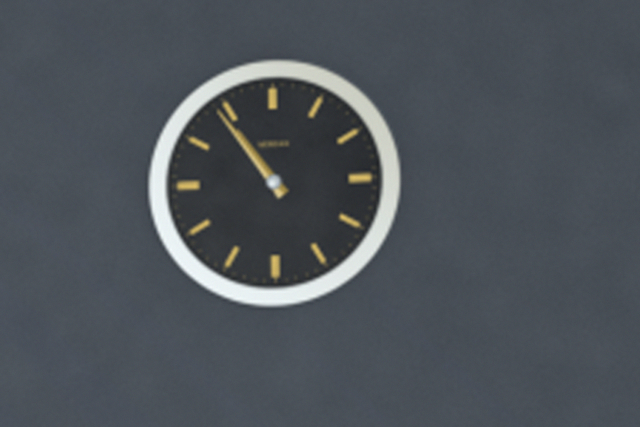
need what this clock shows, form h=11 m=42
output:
h=10 m=54
